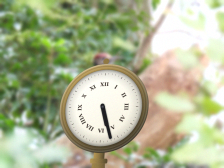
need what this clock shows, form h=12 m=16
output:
h=5 m=27
